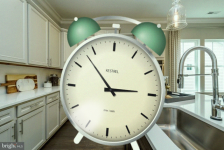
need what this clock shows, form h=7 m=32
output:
h=2 m=53
